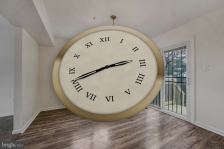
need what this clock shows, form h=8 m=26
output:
h=2 m=42
